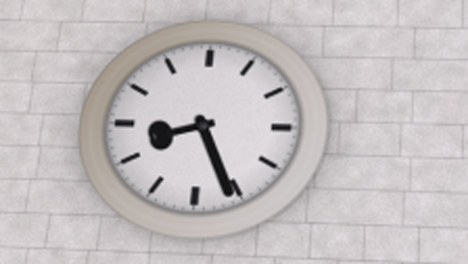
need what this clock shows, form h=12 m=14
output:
h=8 m=26
